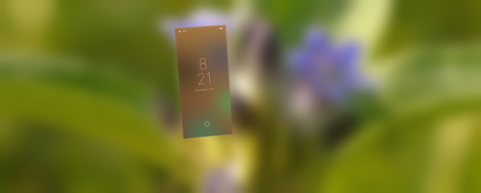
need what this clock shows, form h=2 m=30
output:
h=8 m=21
